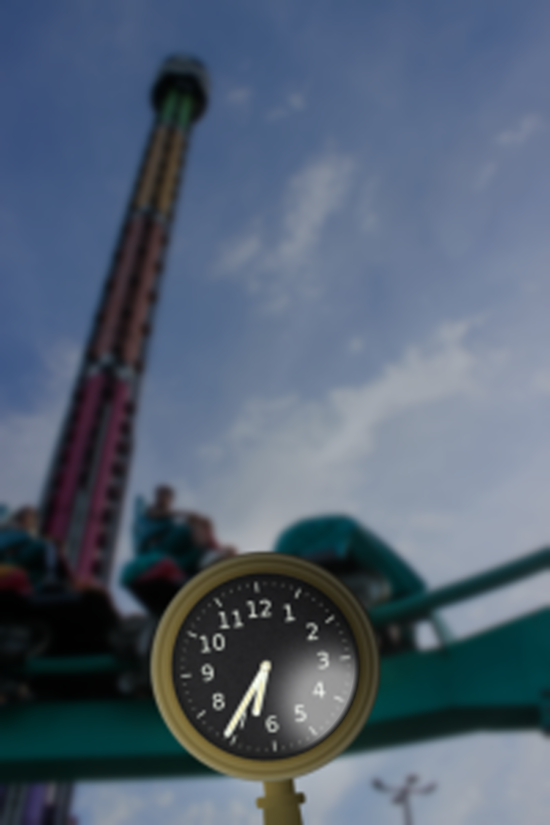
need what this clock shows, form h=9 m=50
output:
h=6 m=36
